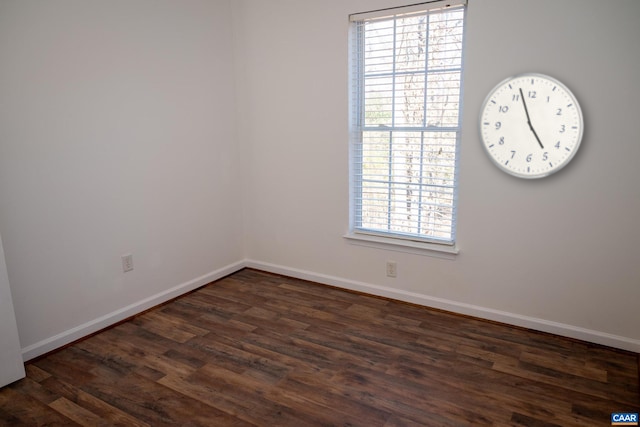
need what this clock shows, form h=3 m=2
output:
h=4 m=57
